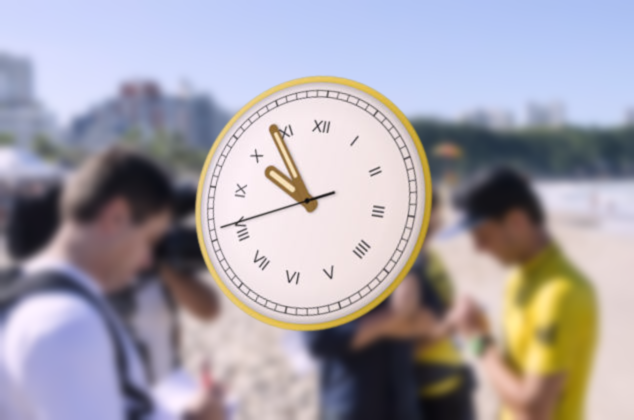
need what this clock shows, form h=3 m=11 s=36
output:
h=9 m=53 s=41
